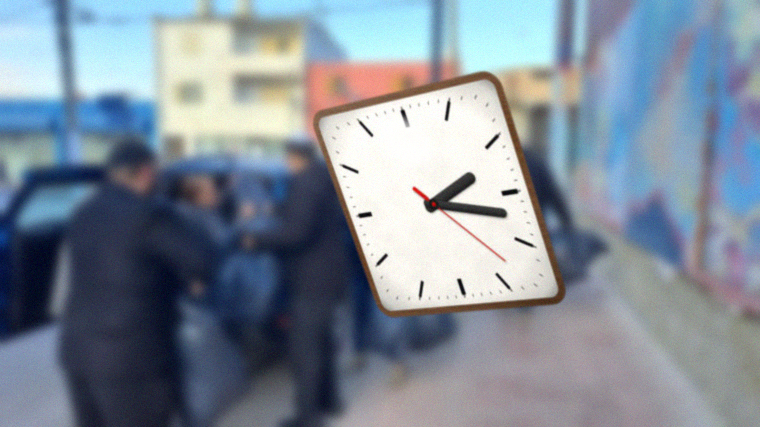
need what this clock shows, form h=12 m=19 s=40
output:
h=2 m=17 s=23
